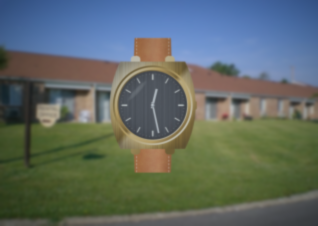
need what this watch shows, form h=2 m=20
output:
h=12 m=28
